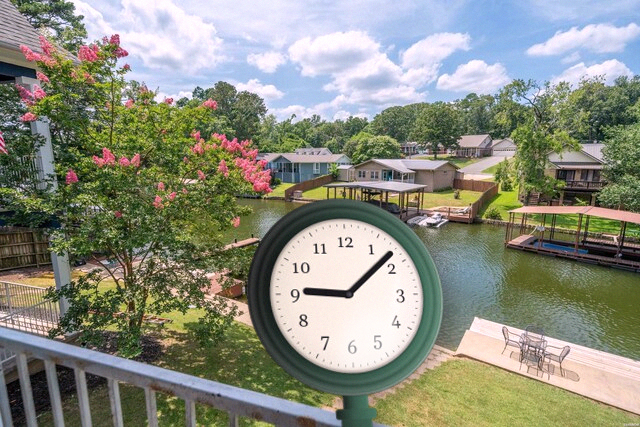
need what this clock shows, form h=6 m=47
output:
h=9 m=8
